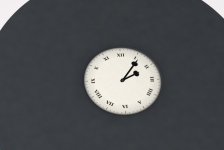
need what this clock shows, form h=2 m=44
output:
h=2 m=6
